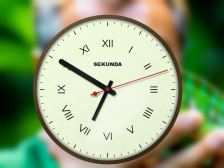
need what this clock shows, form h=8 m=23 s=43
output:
h=6 m=50 s=12
